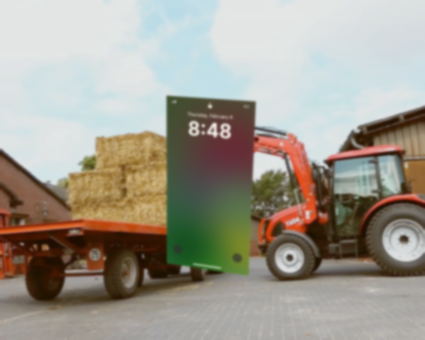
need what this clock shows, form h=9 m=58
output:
h=8 m=48
